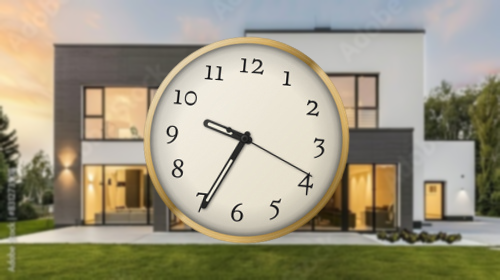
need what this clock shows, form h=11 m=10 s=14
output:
h=9 m=34 s=19
